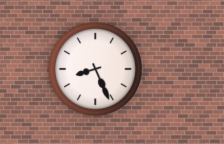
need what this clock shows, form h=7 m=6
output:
h=8 m=26
